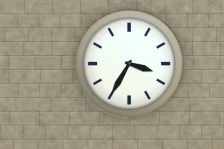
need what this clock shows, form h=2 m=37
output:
h=3 m=35
